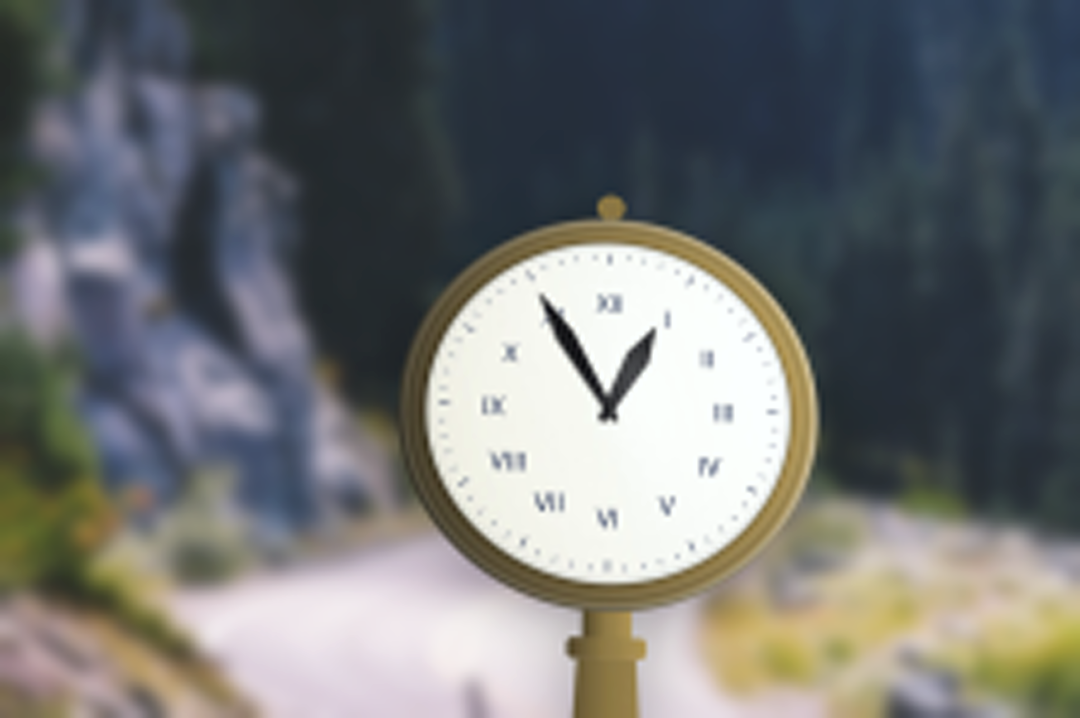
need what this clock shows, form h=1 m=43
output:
h=12 m=55
